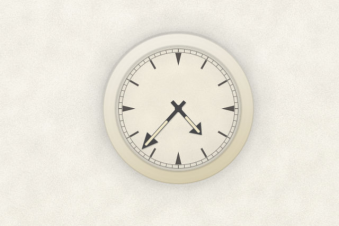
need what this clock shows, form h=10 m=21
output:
h=4 m=37
